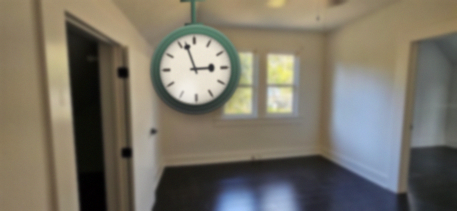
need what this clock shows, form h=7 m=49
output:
h=2 m=57
